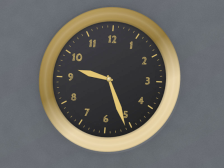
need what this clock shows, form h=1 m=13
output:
h=9 m=26
